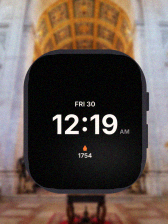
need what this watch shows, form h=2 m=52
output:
h=12 m=19
